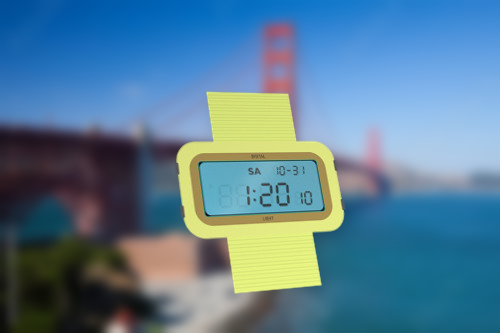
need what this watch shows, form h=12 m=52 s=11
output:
h=1 m=20 s=10
